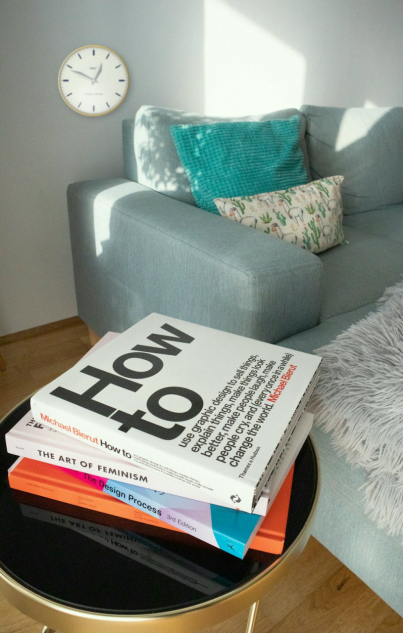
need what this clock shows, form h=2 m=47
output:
h=12 m=49
